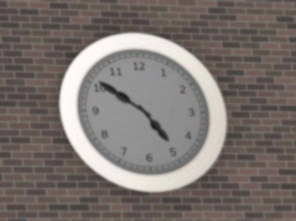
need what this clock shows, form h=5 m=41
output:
h=4 m=51
